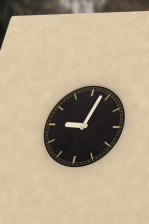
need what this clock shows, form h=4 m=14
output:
h=9 m=3
